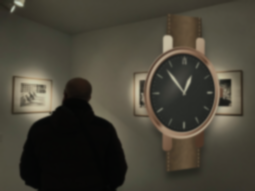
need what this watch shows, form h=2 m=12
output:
h=12 m=53
